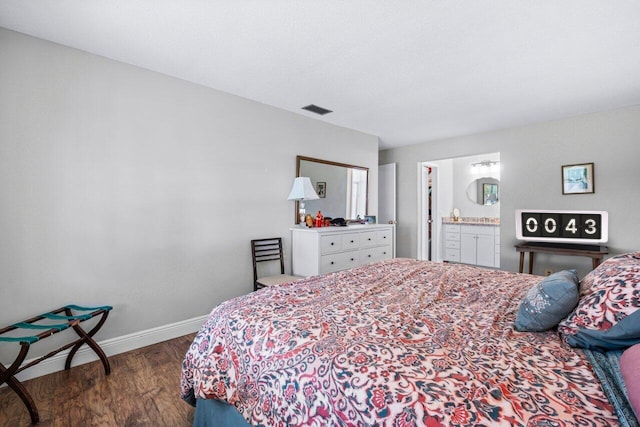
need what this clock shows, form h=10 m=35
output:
h=0 m=43
